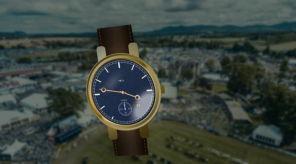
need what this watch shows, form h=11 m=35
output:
h=3 m=47
